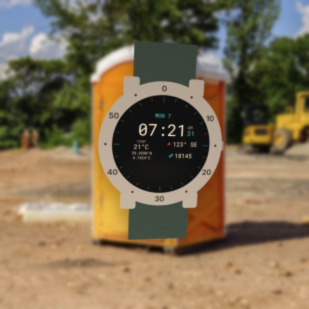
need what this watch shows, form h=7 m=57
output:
h=7 m=21
